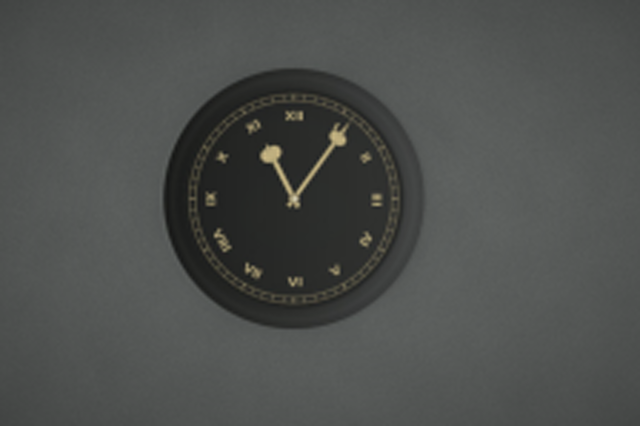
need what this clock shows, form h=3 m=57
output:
h=11 m=6
